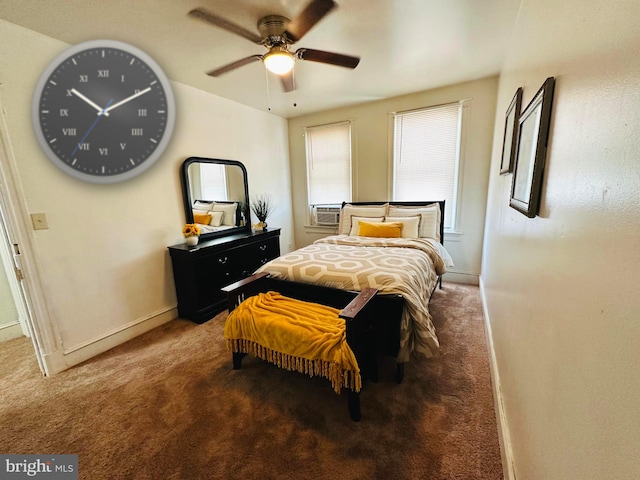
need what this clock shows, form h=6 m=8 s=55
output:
h=10 m=10 s=36
